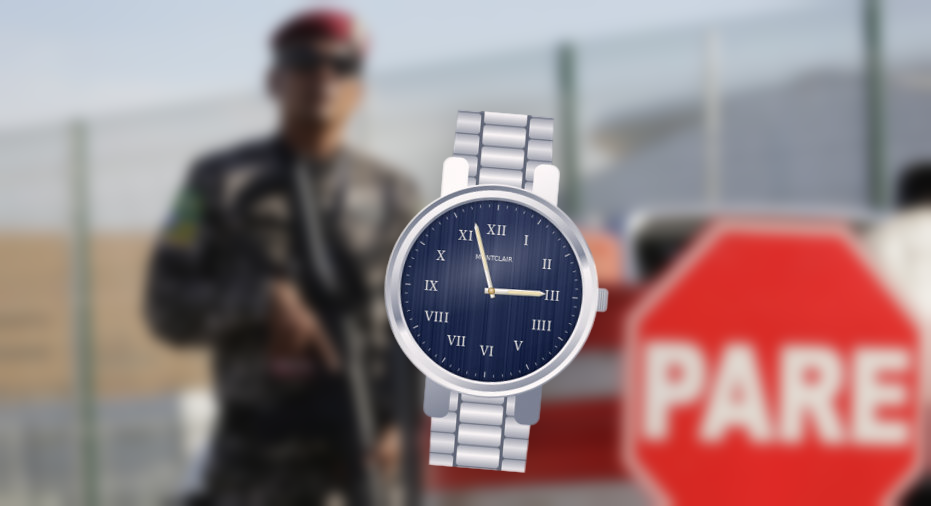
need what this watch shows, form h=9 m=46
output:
h=2 m=57
